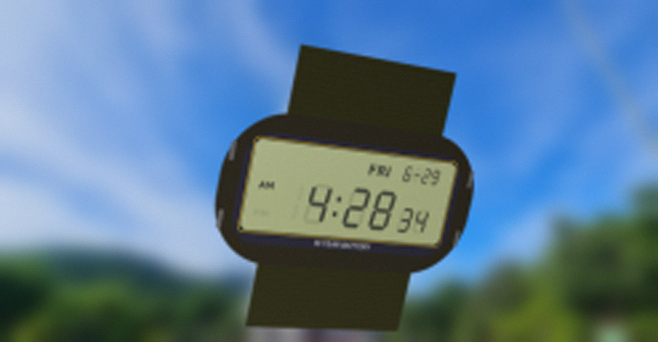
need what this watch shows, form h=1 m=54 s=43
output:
h=4 m=28 s=34
